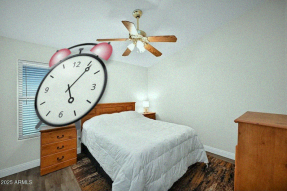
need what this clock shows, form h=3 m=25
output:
h=5 m=6
